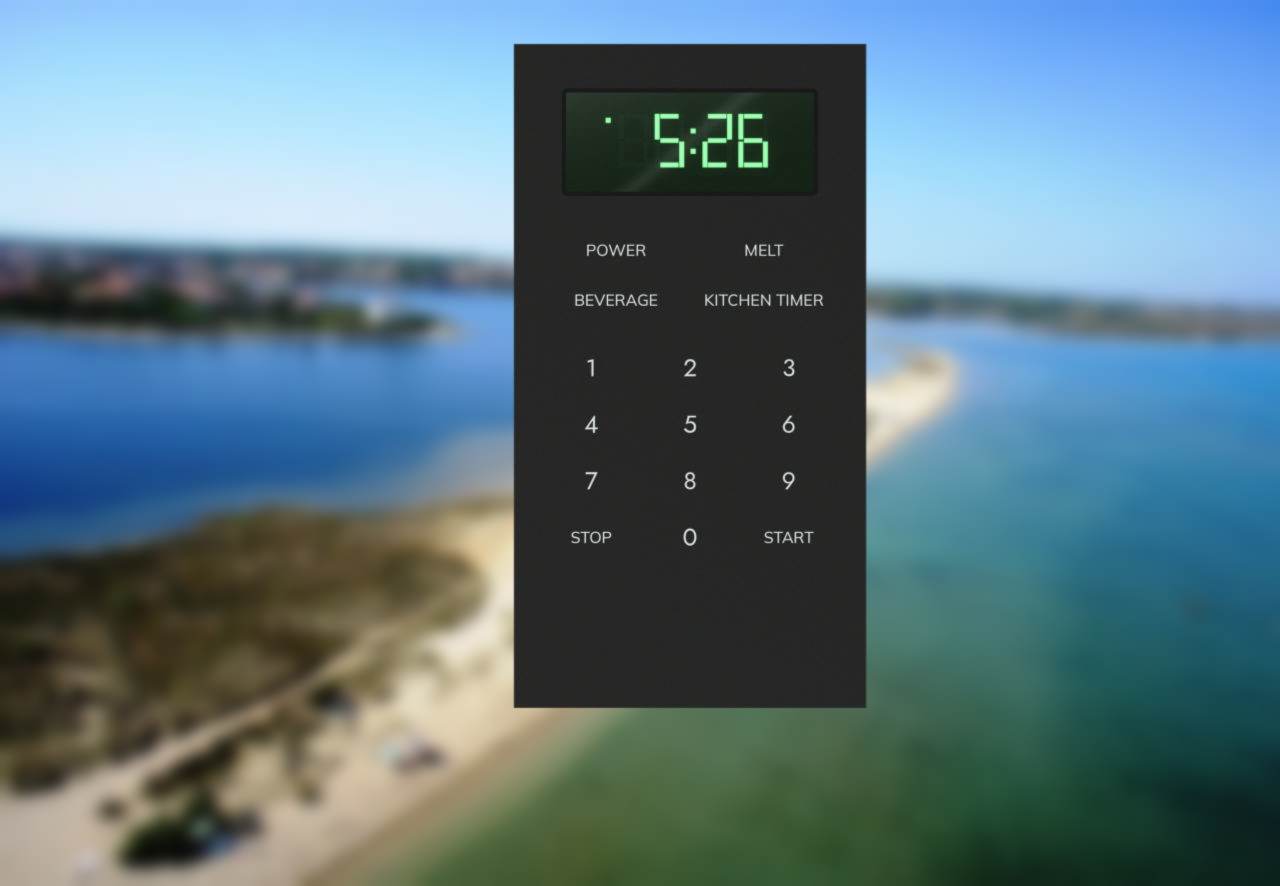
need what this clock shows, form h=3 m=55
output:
h=5 m=26
